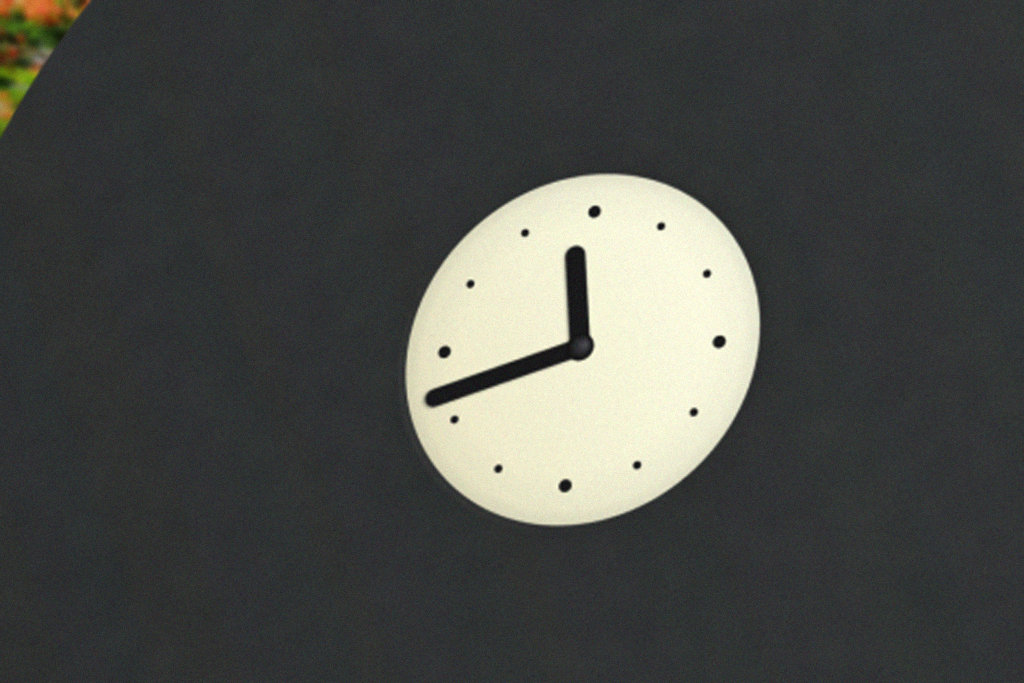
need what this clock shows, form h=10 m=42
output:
h=11 m=42
